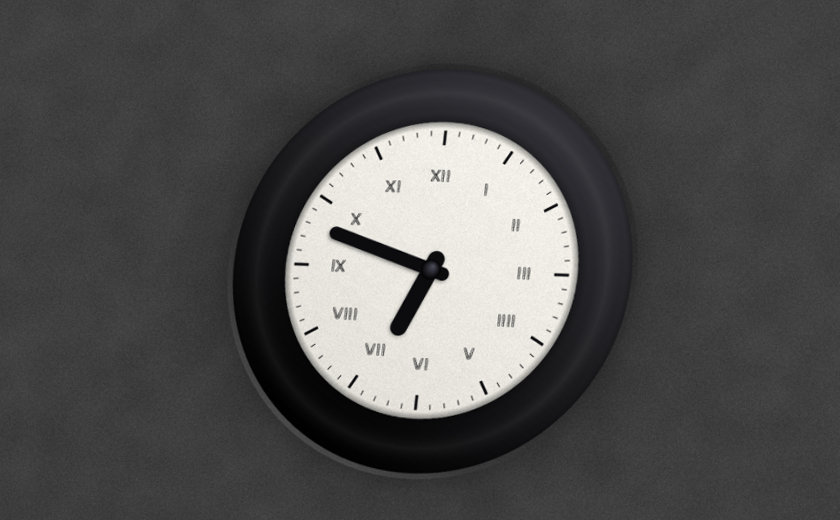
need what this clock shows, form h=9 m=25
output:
h=6 m=48
